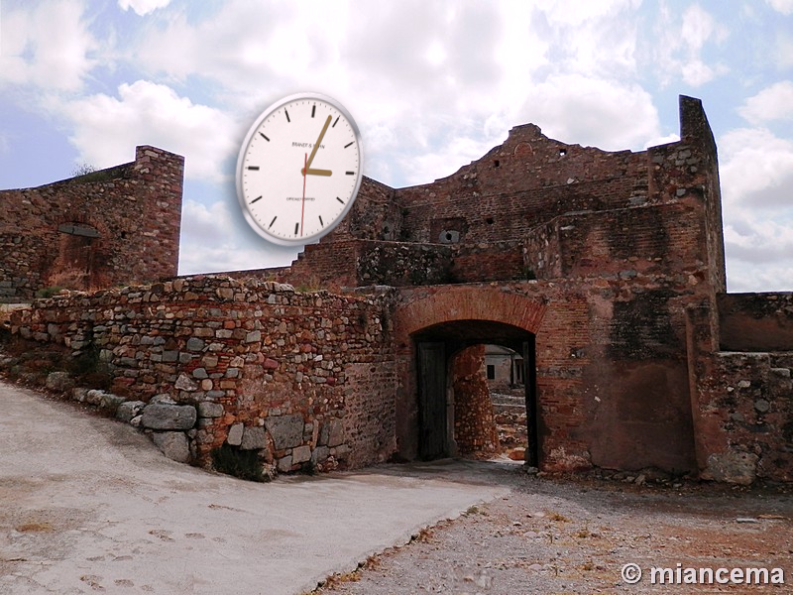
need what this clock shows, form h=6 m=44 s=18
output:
h=3 m=3 s=29
